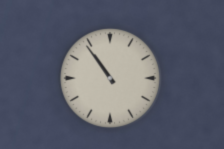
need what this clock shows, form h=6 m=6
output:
h=10 m=54
